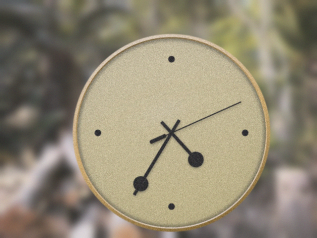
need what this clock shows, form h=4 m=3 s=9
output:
h=4 m=35 s=11
